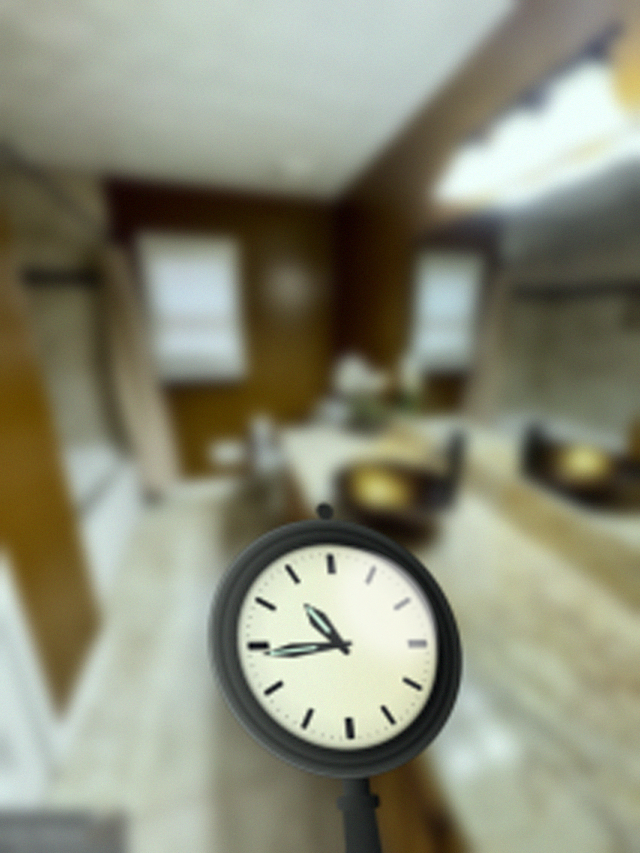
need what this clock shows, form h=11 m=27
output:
h=10 m=44
